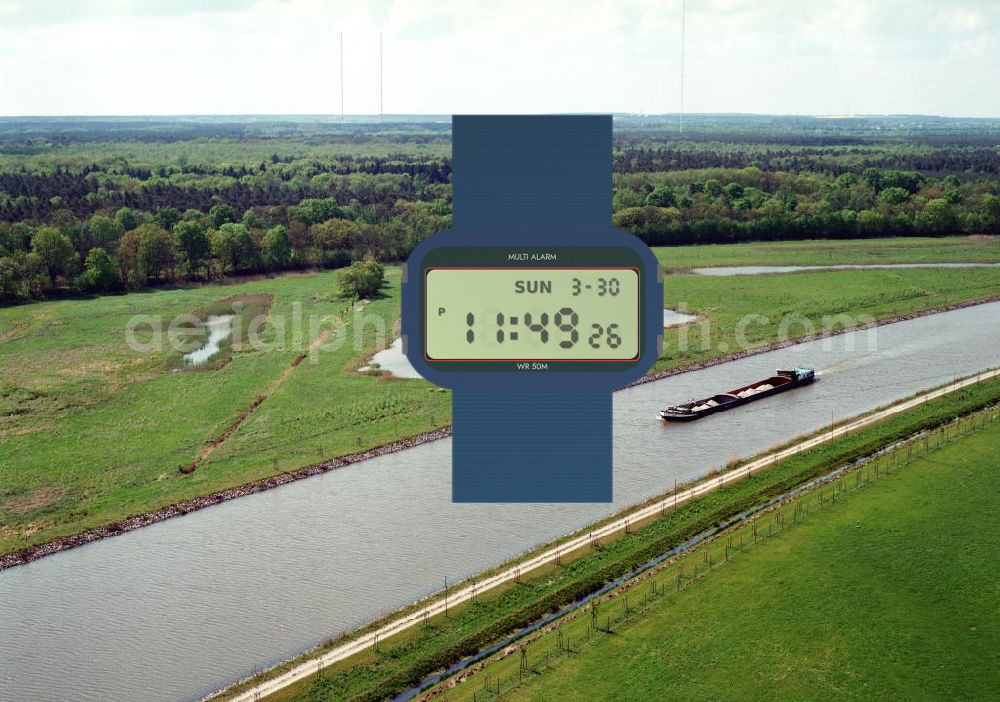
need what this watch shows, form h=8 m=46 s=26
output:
h=11 m=49 s=26
